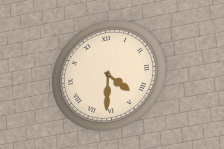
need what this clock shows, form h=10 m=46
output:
h=4 m=31
